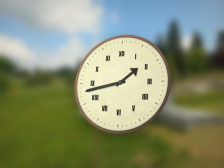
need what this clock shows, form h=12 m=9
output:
h=1 m=43
